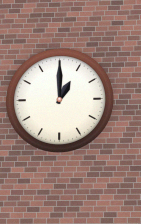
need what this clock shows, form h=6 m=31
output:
h=1 m=0
